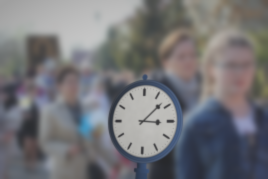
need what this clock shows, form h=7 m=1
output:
h=3 m=8
